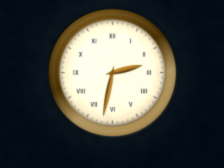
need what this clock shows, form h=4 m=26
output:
h=2 m=32
